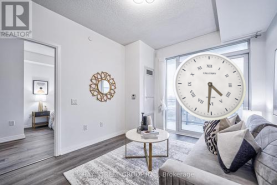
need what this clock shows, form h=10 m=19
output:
h=4 m=31
